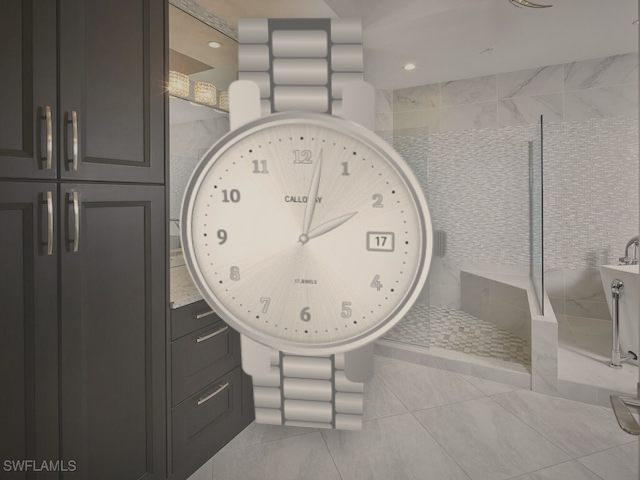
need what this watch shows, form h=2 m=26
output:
h=2 m=2
